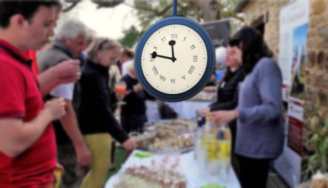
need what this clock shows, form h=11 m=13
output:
h=11 m=47
